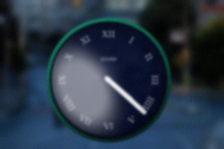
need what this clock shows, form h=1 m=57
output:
h=4 m=22
